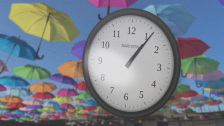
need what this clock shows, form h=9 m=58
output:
h=1 m=6
